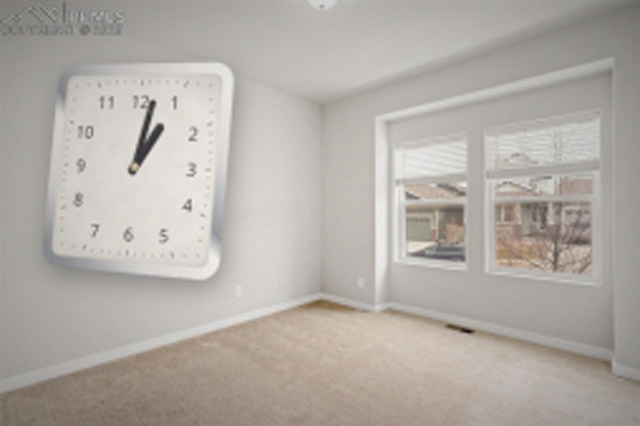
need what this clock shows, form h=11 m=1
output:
h=1 m=2
